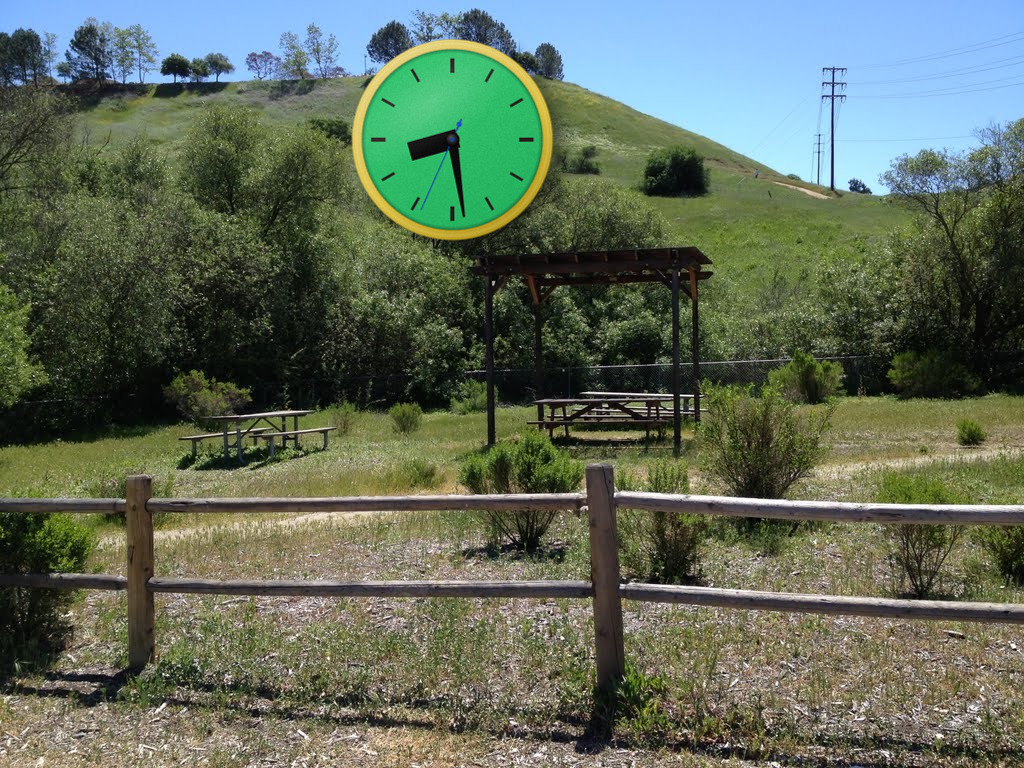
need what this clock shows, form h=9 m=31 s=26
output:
h=8 m=28 s=34
